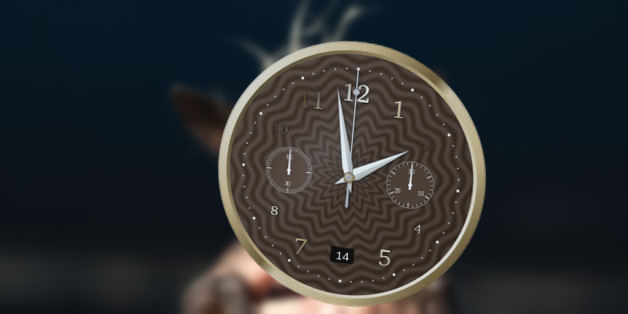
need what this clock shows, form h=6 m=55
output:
h=1 m=58
